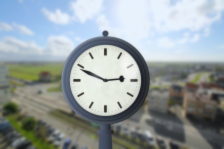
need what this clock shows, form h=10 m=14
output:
h=2 m=49
